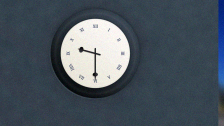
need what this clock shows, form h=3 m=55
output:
h=9 m=30
